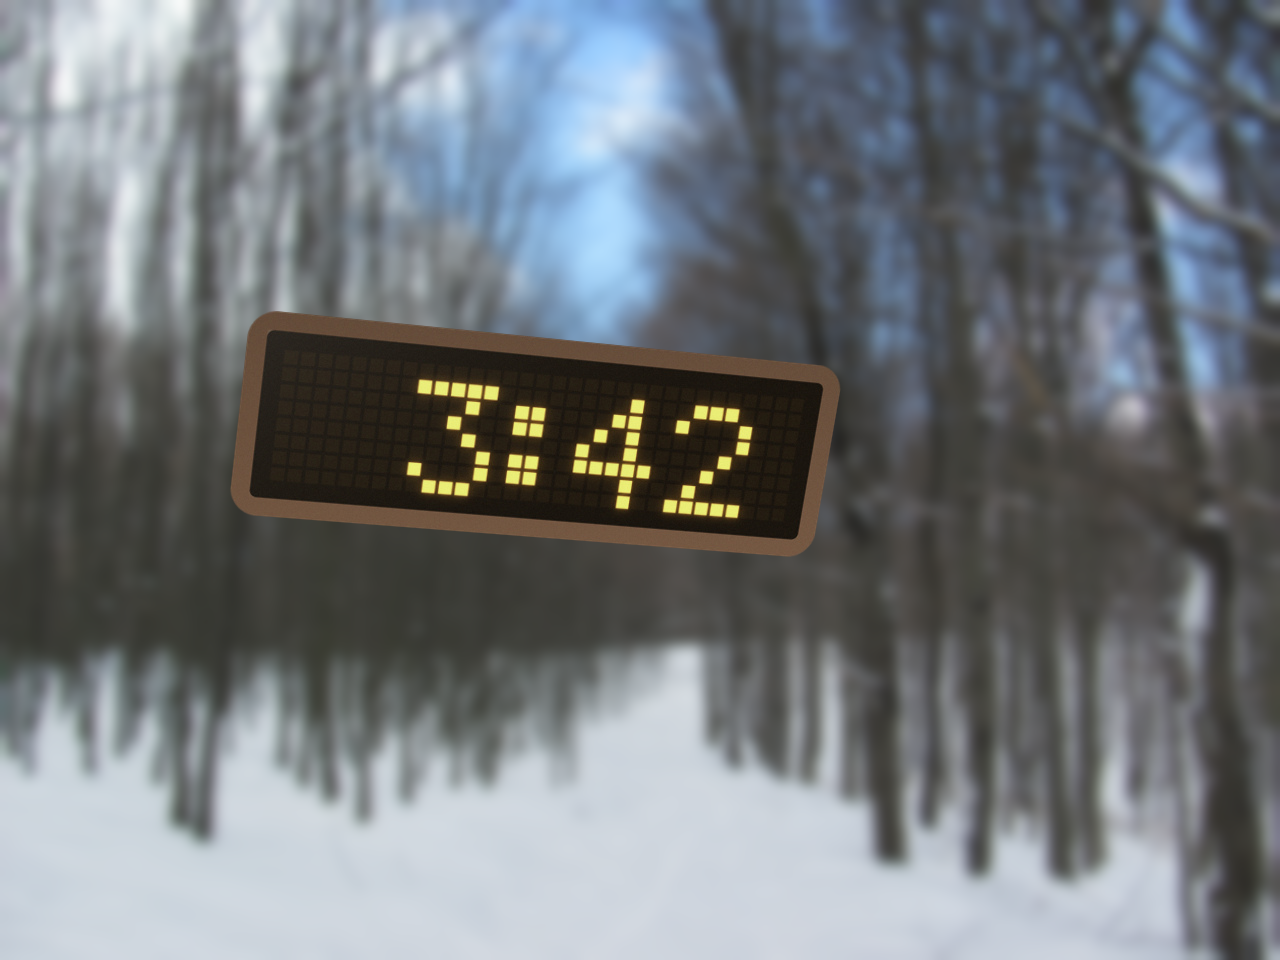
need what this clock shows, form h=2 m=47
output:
h=3 m=42
